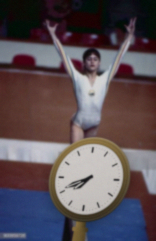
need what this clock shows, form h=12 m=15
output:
h=7 m=41
